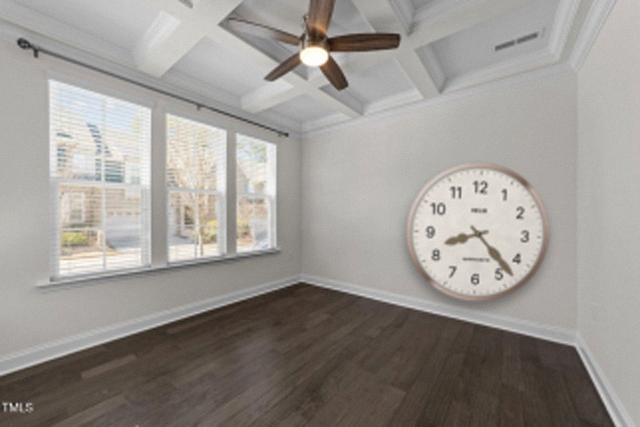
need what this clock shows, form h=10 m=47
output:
h=8 m=23
